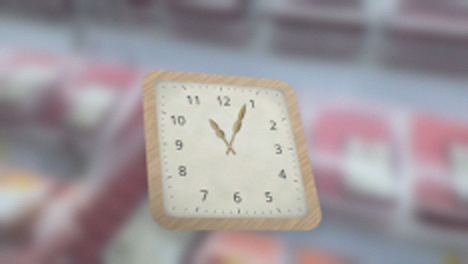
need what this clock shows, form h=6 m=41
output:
h=11 m=4
